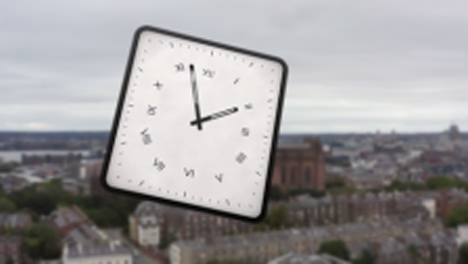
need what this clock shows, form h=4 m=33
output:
h=1 m=57
